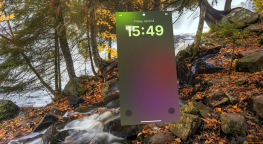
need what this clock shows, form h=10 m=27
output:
h=15 m=49
